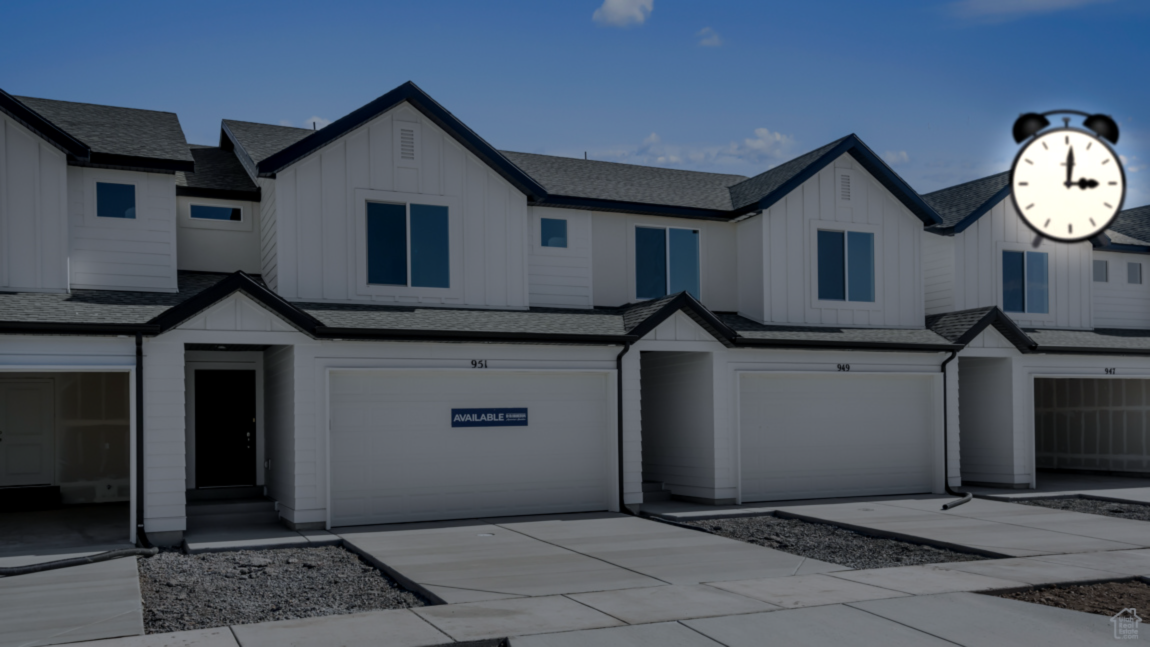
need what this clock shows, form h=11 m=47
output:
h=3 m=1
